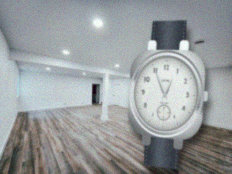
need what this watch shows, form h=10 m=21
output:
h=12 m=55
